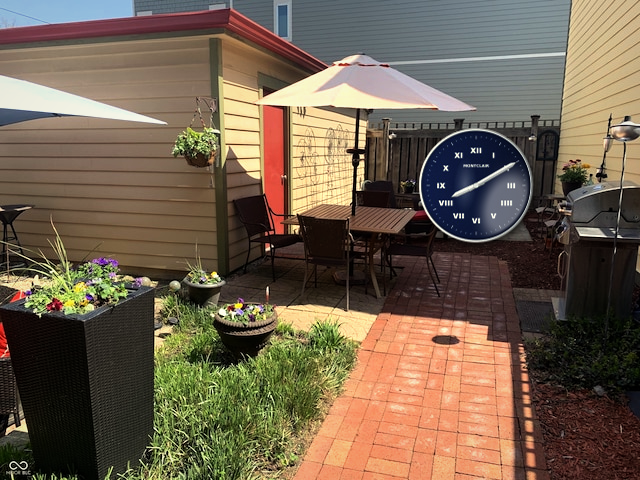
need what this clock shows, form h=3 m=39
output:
h=8 m=10
